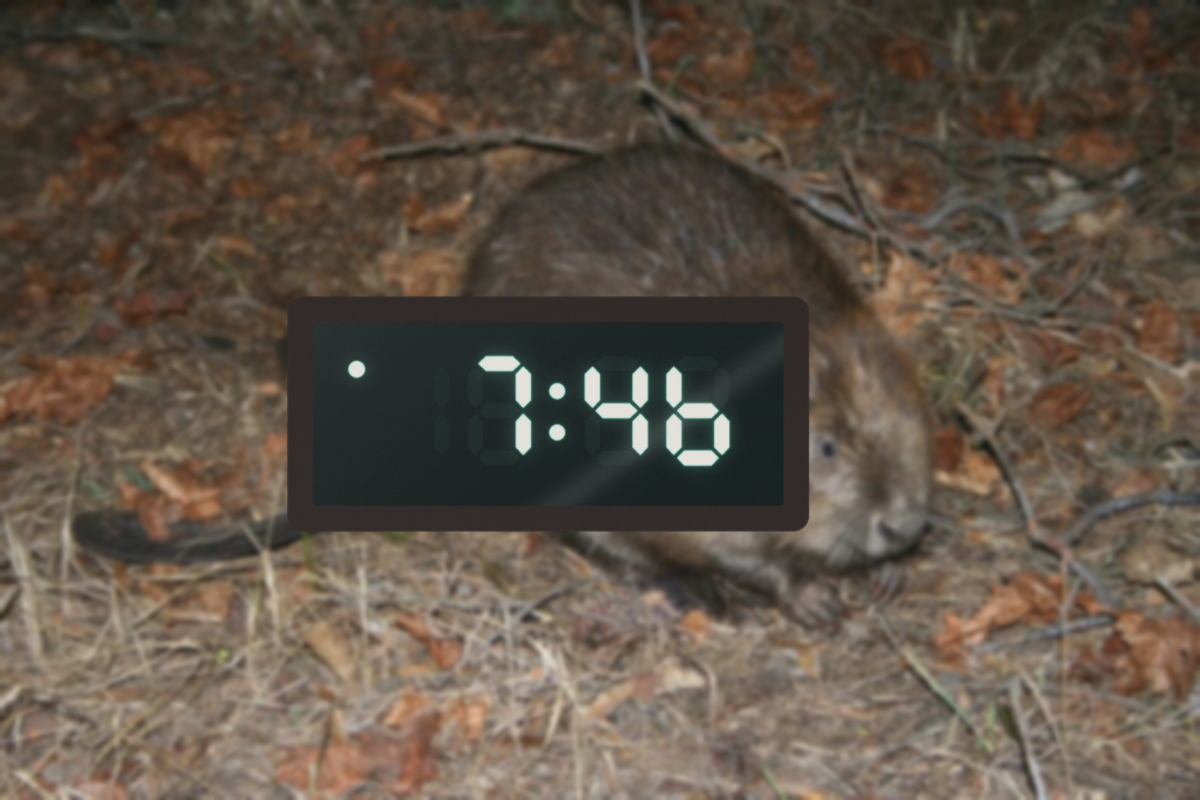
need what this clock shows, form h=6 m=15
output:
h=7 m=46
